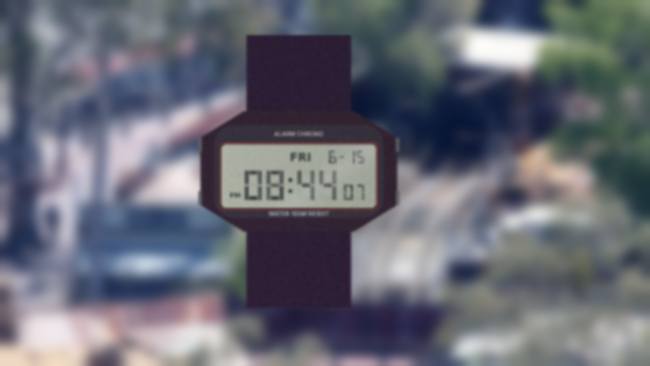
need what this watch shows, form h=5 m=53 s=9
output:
h=8 m=44 s=7
